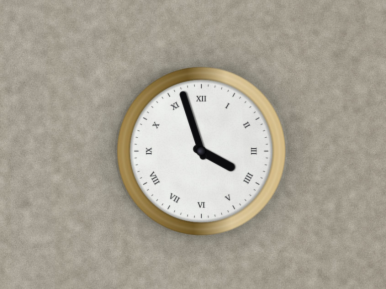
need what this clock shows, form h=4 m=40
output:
h=3 m=57
